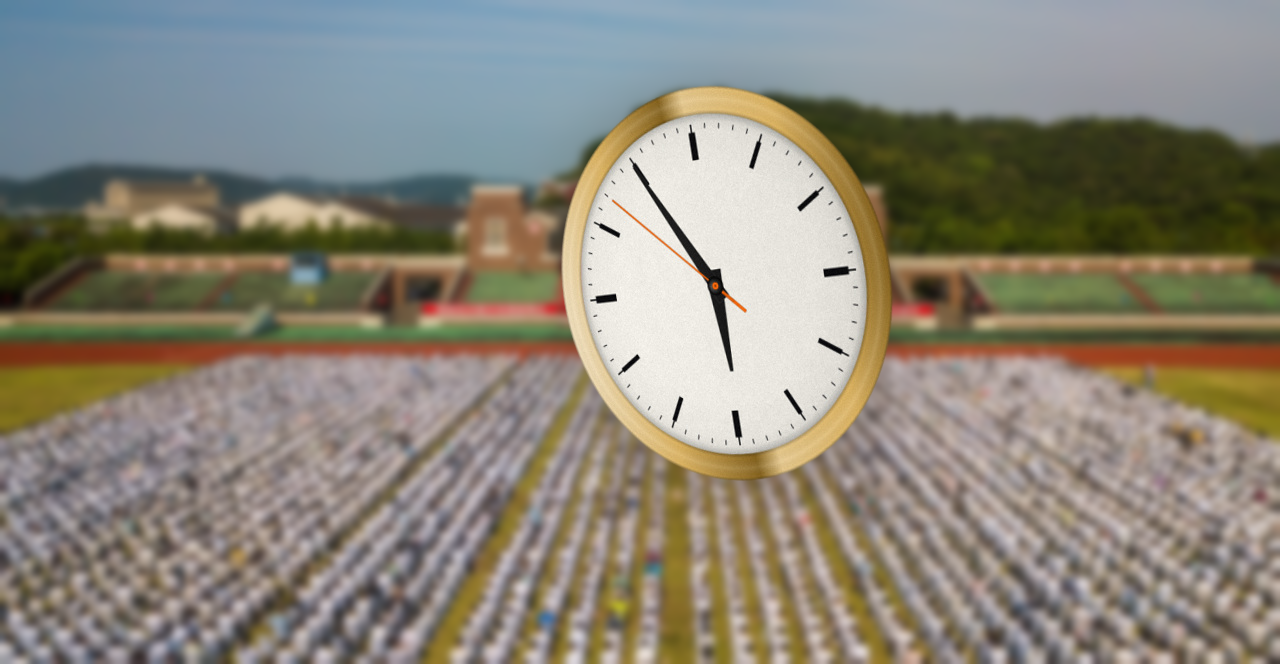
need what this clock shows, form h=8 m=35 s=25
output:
h=5 m=54 s=52
